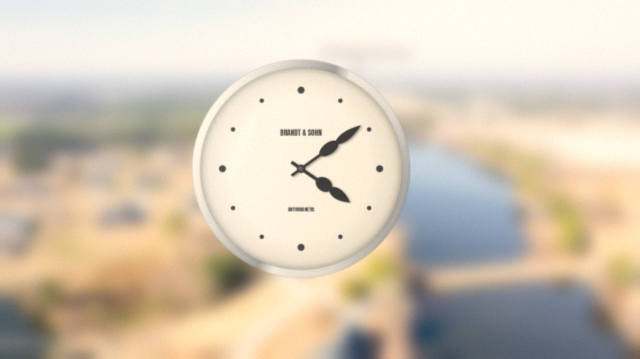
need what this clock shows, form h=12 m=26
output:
h=4 m=9
